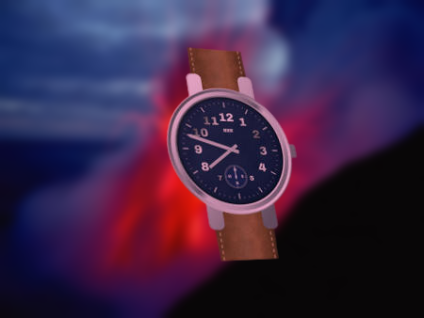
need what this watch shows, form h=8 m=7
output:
h=7 m=48
